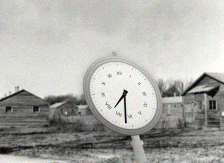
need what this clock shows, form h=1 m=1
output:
h=7 m=32
